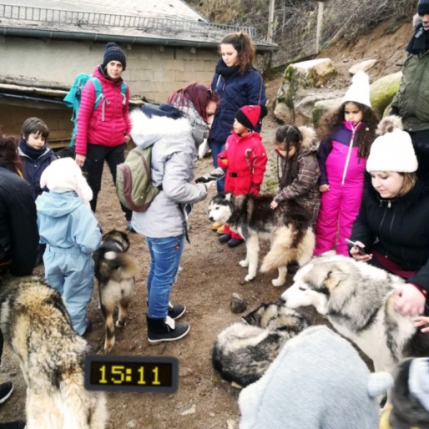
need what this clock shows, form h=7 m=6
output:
h=15 m=11
